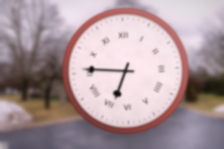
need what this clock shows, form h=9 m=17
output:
h=6 m=46
